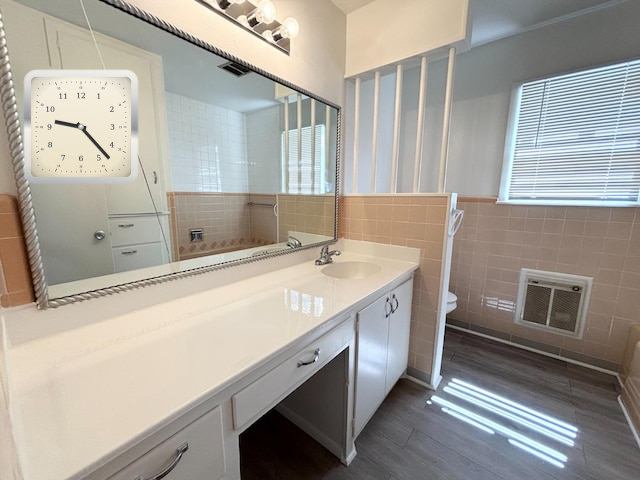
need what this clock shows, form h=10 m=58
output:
h=9 m=23
